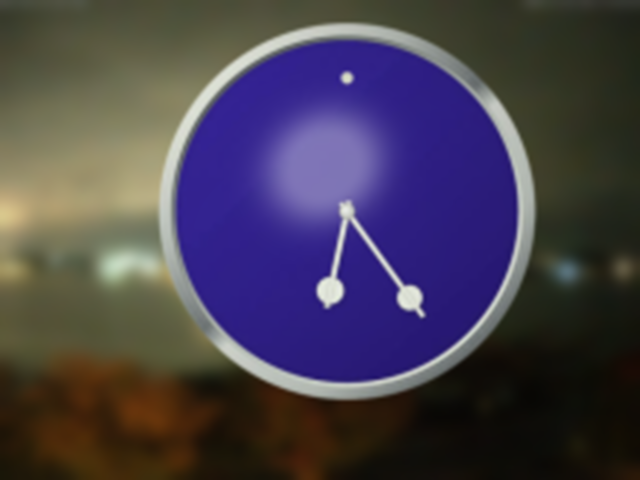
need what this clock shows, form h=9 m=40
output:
h=6 m=24
